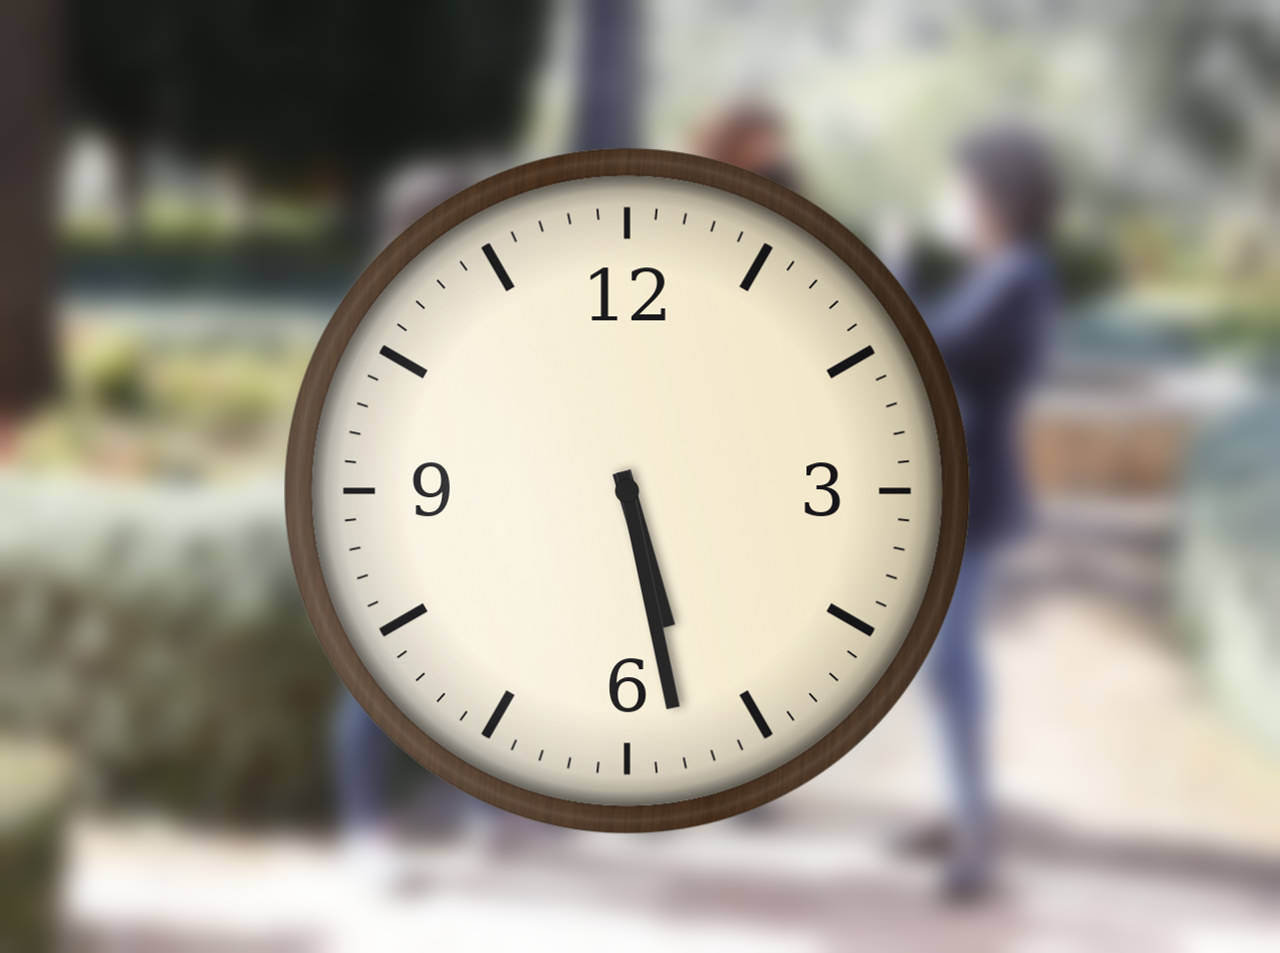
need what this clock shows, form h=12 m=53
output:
h=5 m=28
